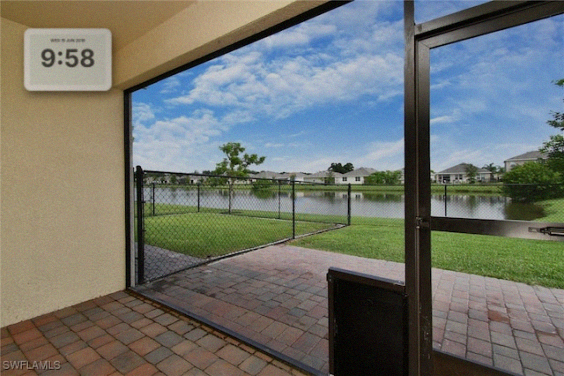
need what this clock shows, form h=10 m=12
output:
h=9 m=58
